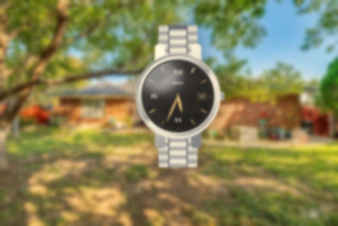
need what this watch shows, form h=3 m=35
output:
h=5 m=34
